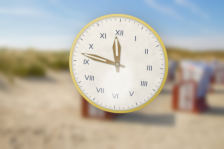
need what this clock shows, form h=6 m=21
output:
h=11 m=47
